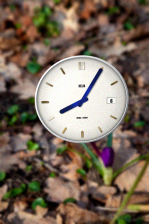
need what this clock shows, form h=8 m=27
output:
h=8 m=5
